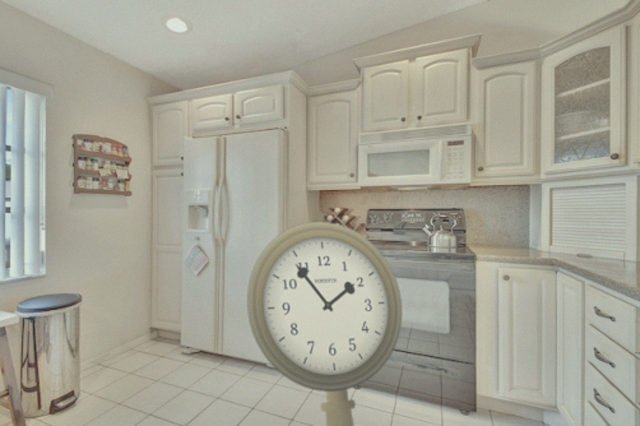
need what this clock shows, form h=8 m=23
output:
h=1 m=54
